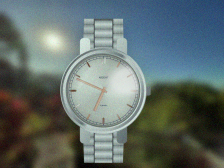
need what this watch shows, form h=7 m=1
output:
h=6 m=49
